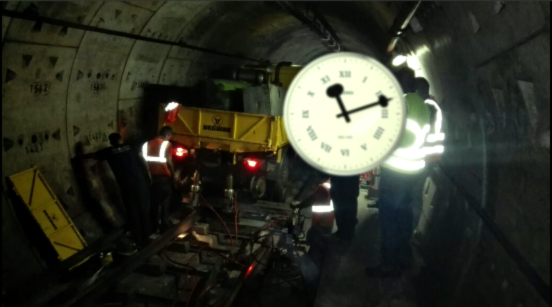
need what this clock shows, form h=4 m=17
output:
h=11 m=12
